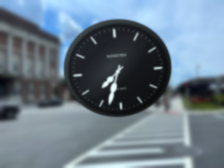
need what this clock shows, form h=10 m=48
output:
h=7 m=33
